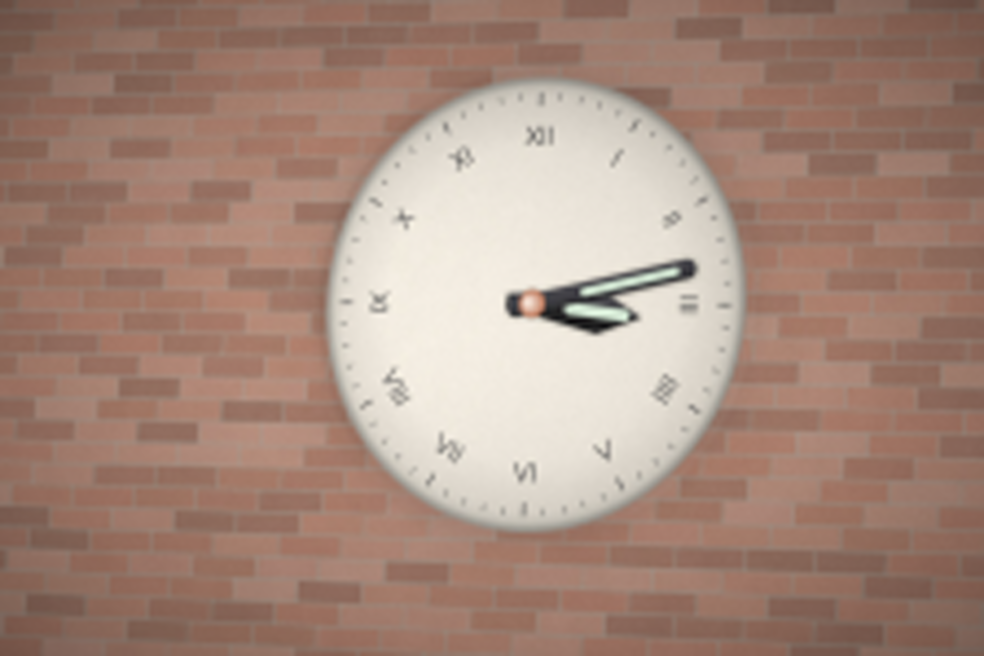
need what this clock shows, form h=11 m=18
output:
h=3 m=13
